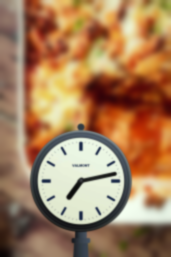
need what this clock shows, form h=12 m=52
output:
h=7 m=13
